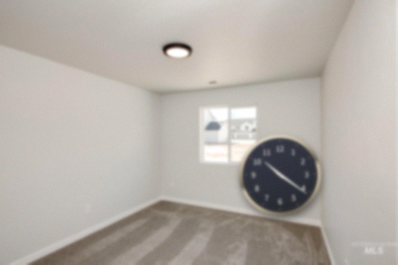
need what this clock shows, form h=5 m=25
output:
h=10 m=21
